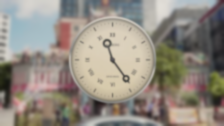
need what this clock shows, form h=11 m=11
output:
h=11 m=24
